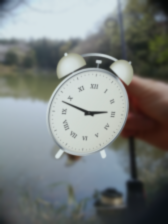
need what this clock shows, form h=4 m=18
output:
h=2 m=48
